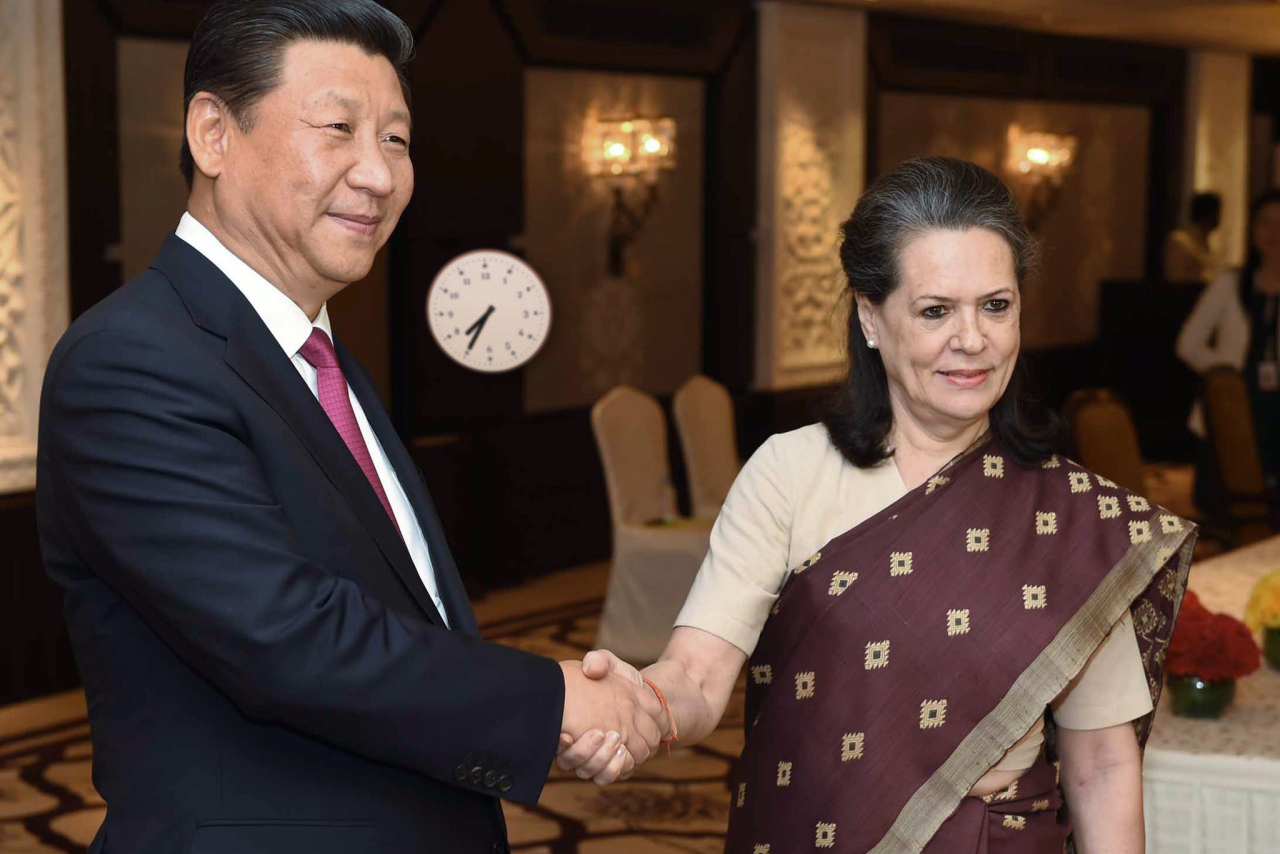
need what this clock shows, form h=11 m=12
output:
h=7 m=35
